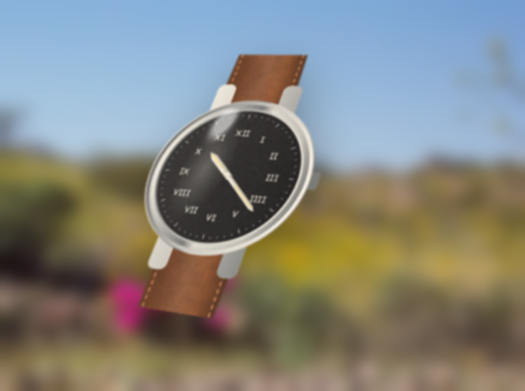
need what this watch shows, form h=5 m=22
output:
h=10 m=22
